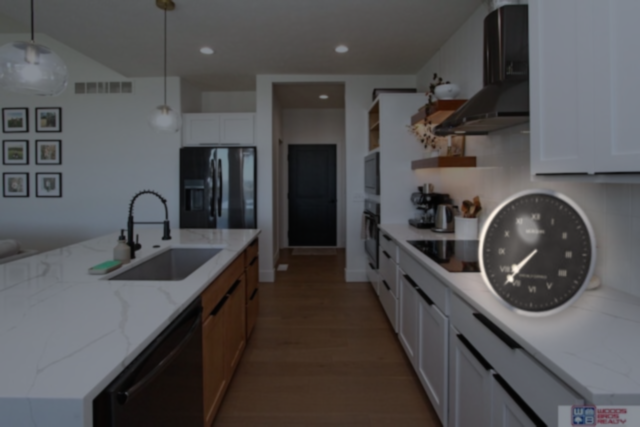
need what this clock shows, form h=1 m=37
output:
h=7 m=37
